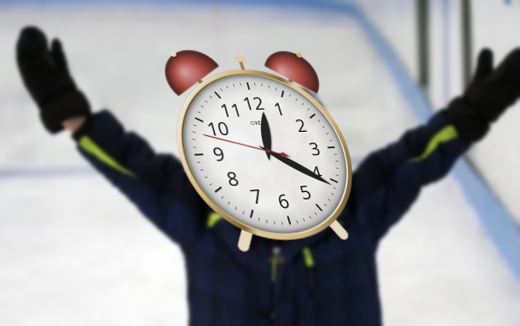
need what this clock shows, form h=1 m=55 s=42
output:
h=12 m=20 s=48
